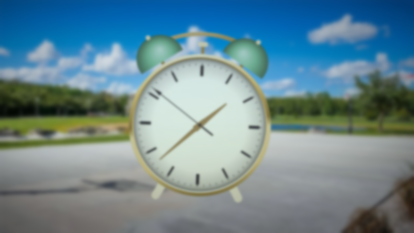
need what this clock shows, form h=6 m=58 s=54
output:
h=1 m=37 s=51
